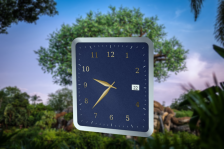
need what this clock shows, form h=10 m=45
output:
h=9 m=37
